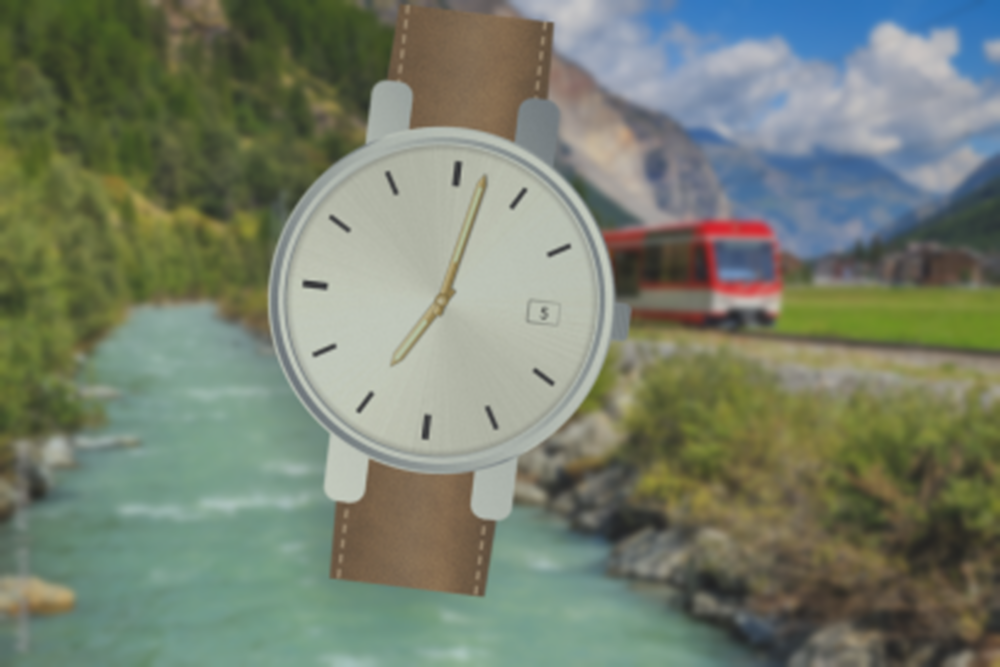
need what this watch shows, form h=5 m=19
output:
h=7 m=2
